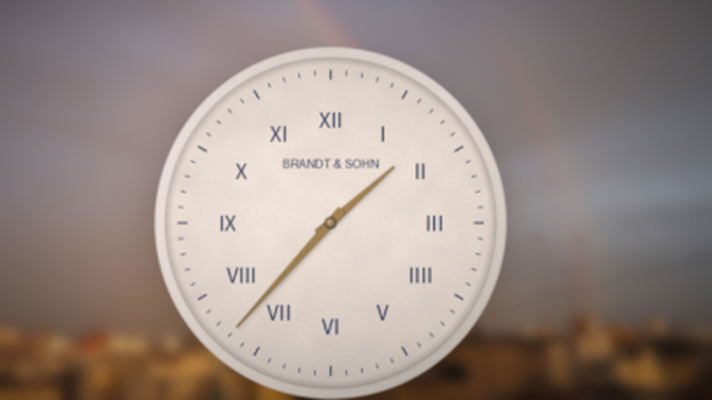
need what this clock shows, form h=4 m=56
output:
h=1 m=37
